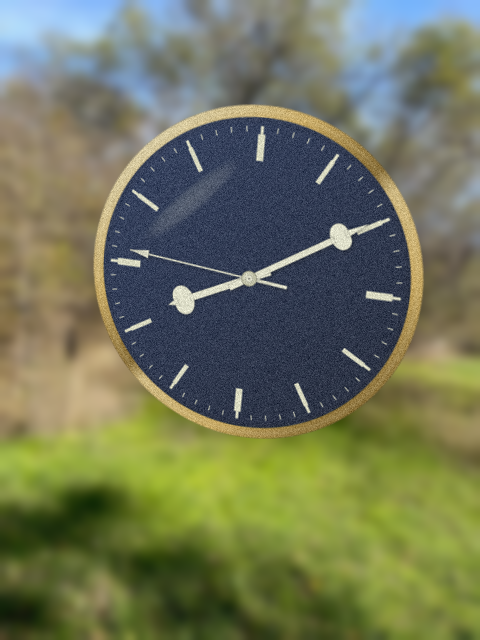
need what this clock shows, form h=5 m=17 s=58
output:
h=8 m=9 s=46
